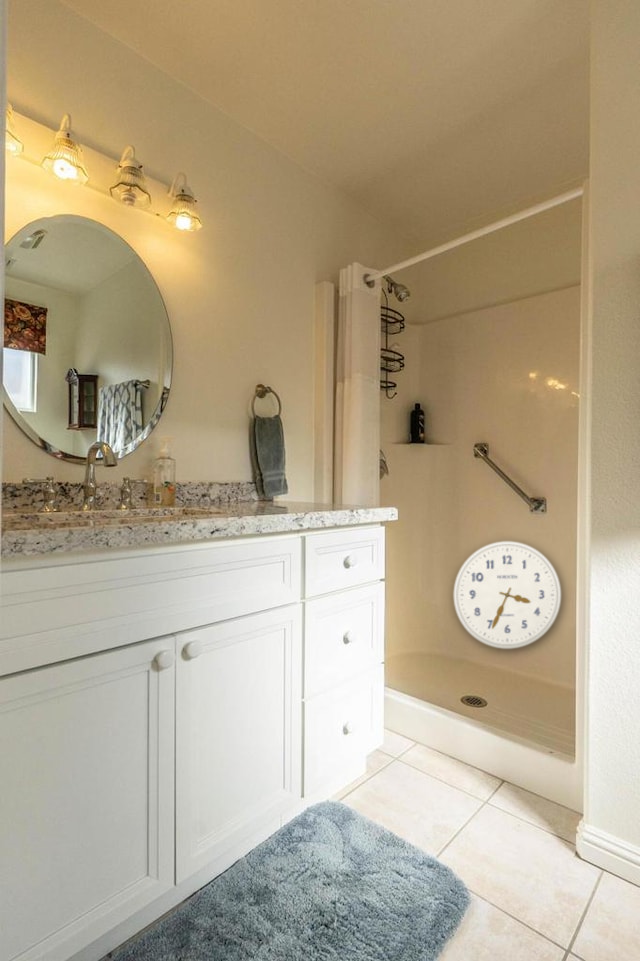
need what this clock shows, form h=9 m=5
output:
h=3 m=34
